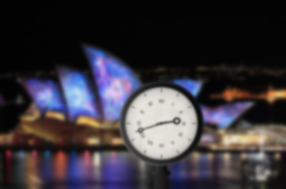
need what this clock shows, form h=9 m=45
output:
h=2 m=42
